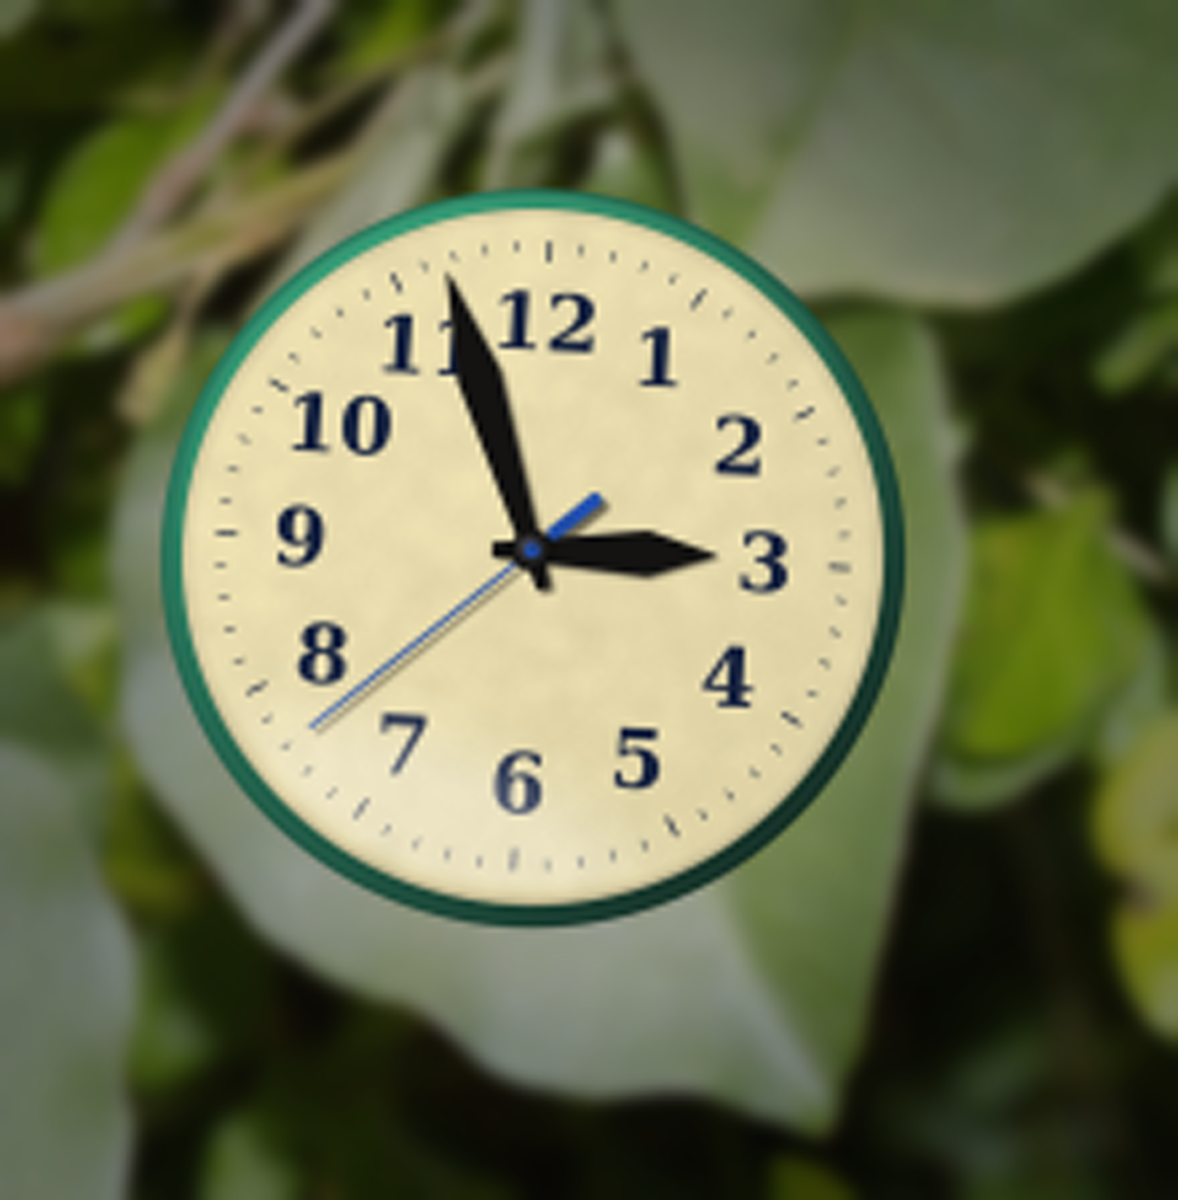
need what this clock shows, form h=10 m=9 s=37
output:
h=2 m=56 s=38
